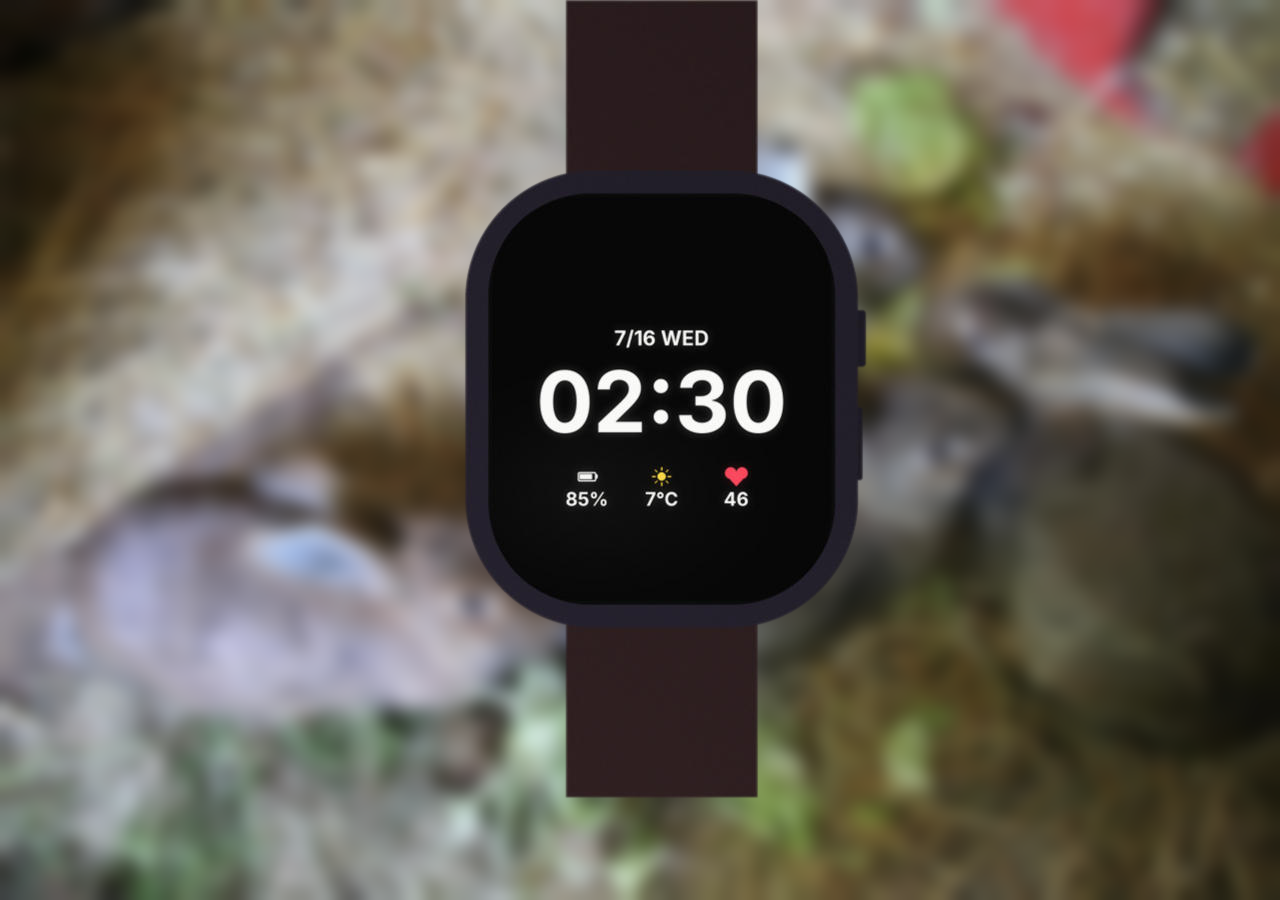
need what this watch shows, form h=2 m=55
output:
h=2 m=30
